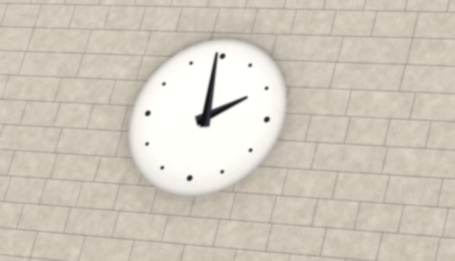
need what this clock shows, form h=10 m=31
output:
h=1 m=59
